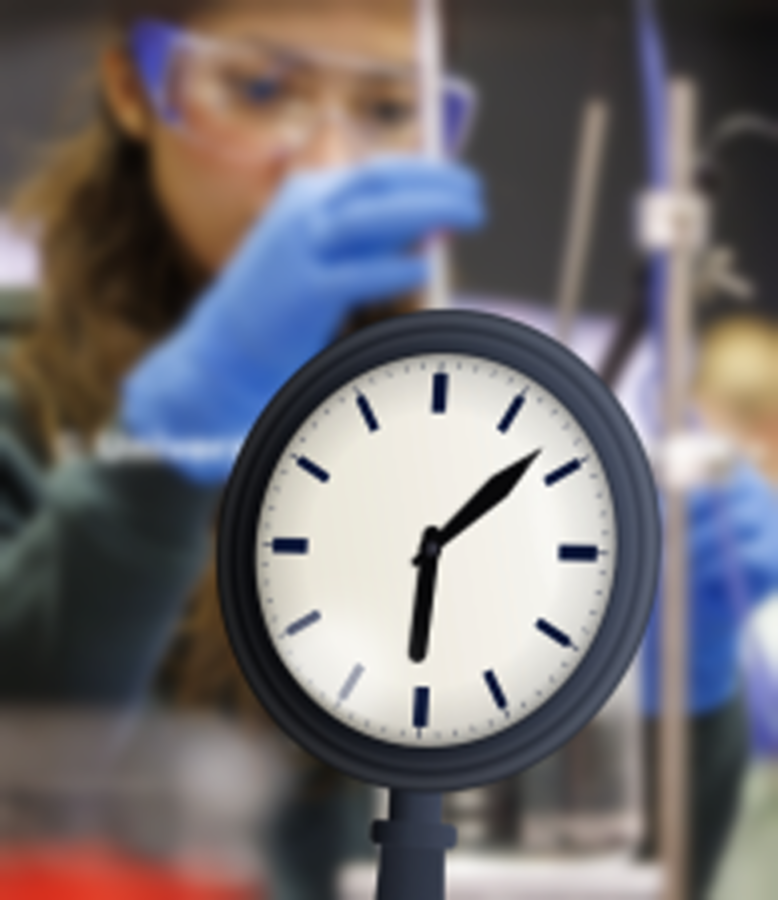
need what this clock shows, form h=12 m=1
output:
h=6 m=8
